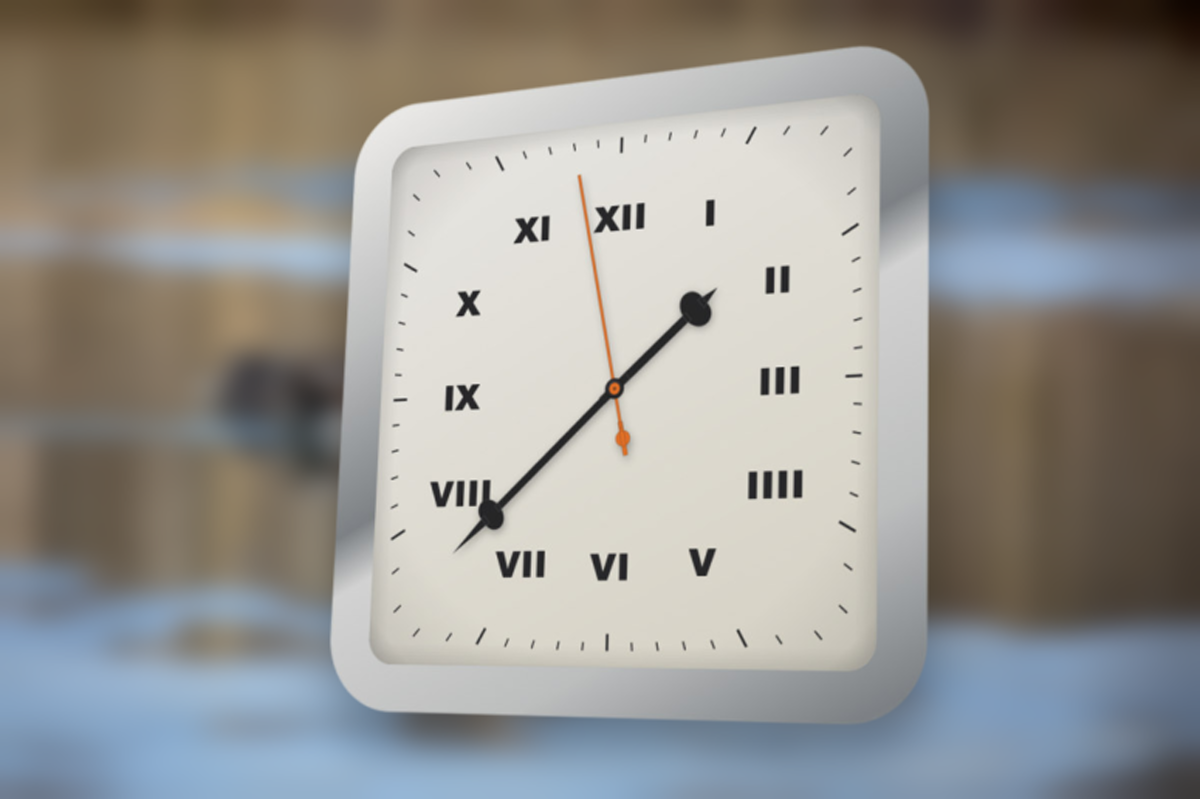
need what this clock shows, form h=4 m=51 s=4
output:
h=1 m=37 s=58
